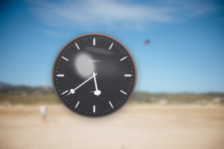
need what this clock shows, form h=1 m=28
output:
h=5 m=39
